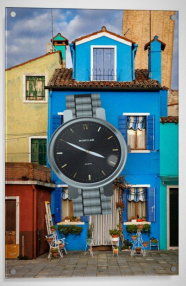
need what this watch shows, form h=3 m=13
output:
h=3 m=50
